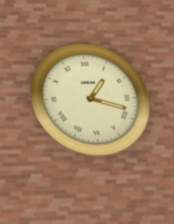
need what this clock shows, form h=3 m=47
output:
h=1 m=18
